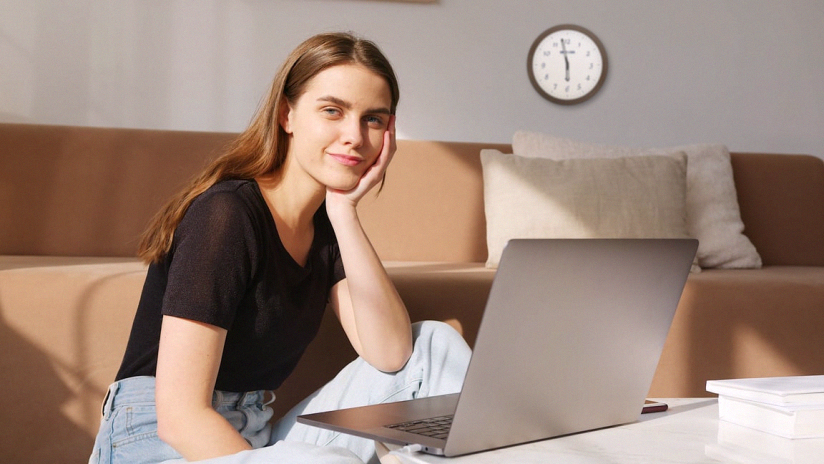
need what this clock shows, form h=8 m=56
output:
h=5 m=58
